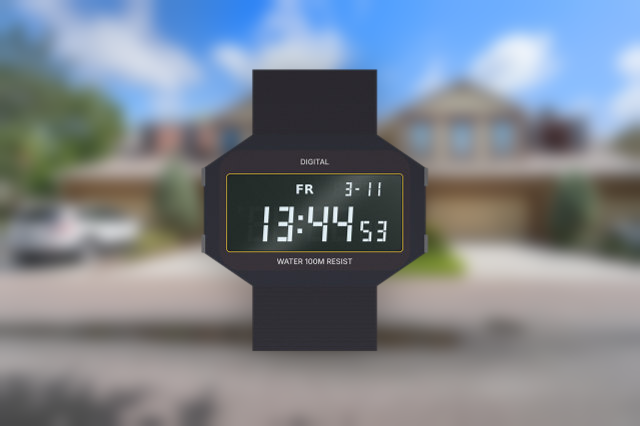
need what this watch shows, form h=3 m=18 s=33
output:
h=13 m=44 s=53
